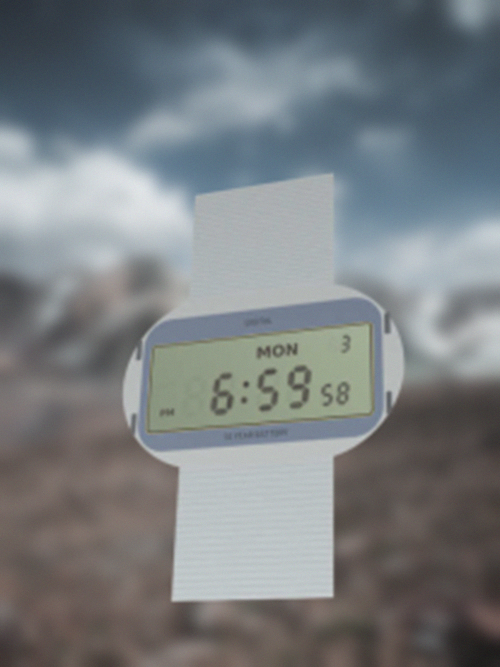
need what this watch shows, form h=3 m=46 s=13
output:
h=6 m=59 s=58
